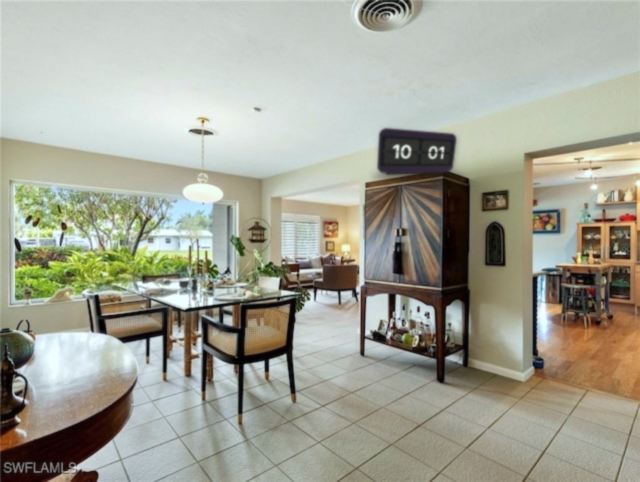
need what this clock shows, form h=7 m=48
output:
h=10 m=1
